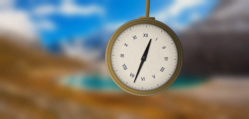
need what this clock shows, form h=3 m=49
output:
h=12 m=33
